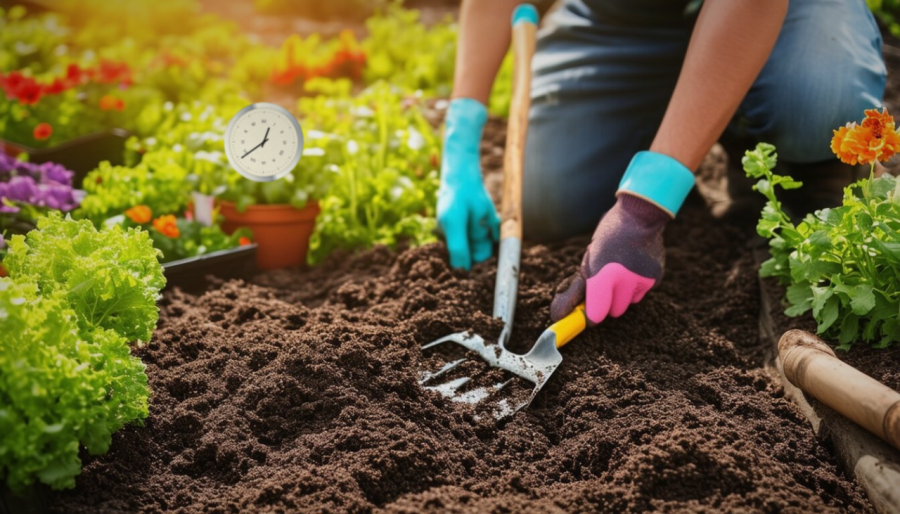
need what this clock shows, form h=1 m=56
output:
h=12 m=39
